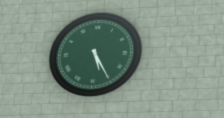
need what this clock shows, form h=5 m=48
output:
h=5 m=25
